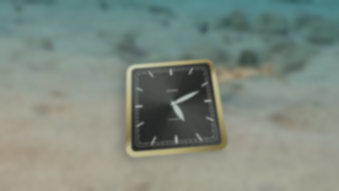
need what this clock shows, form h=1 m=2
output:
h=5 m=11
